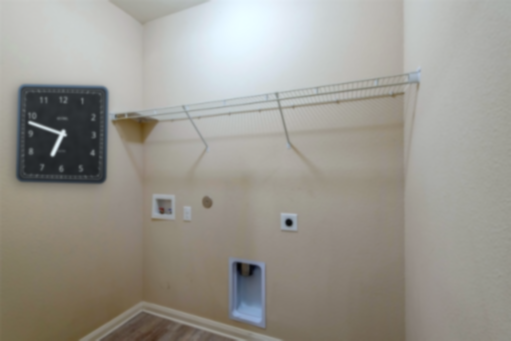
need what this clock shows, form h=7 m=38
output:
h=6 m=48
